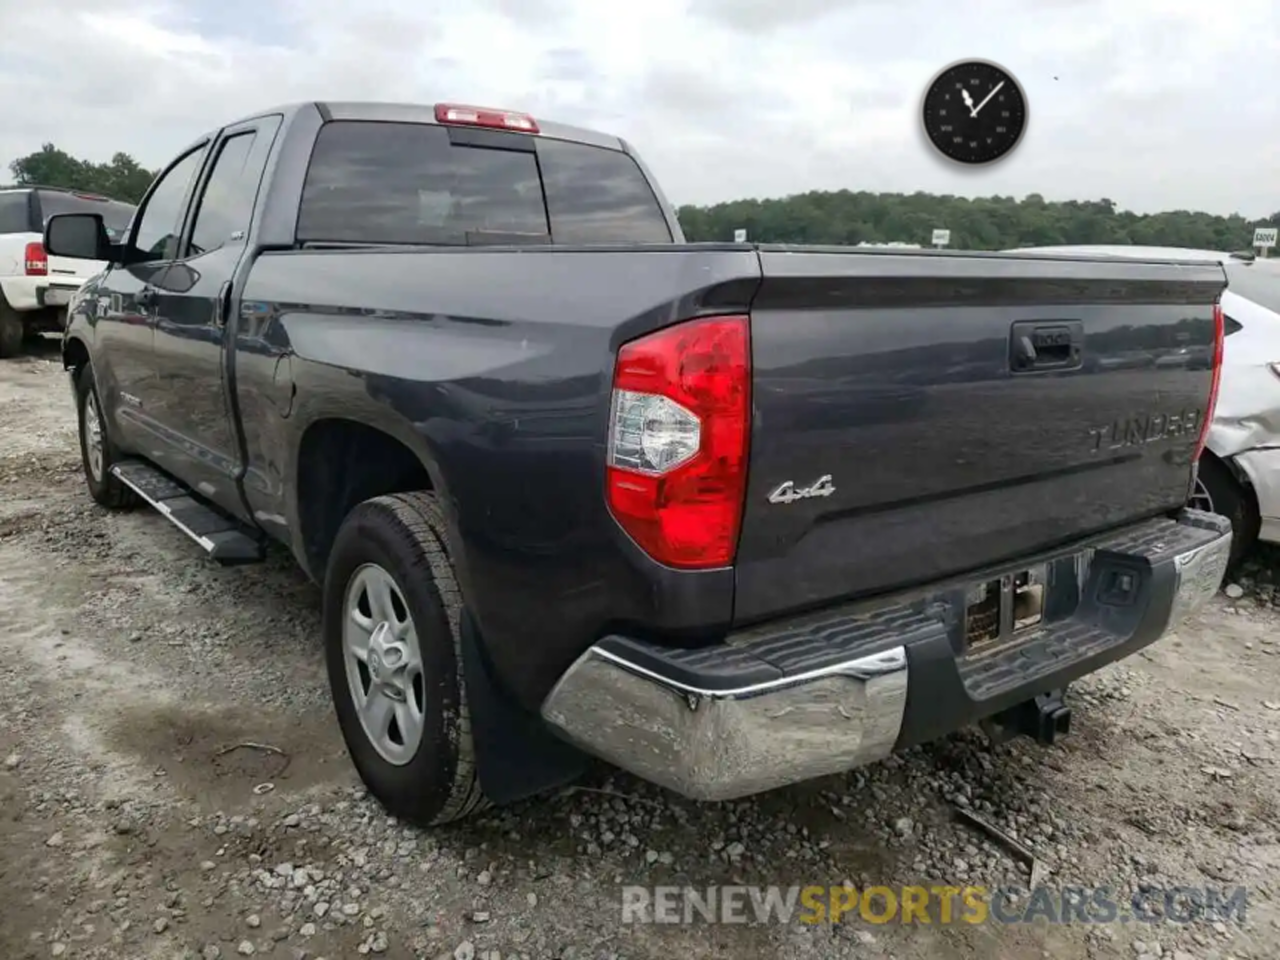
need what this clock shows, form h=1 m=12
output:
h=11 m=7
